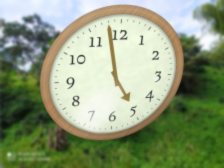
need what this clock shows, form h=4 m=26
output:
h=4 m=58
